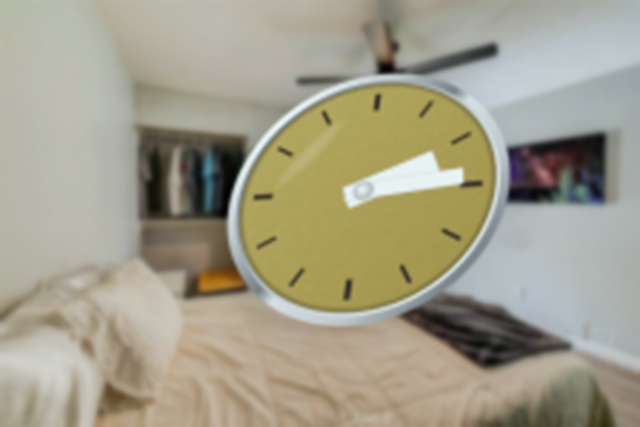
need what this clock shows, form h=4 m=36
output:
h=2 m=14
